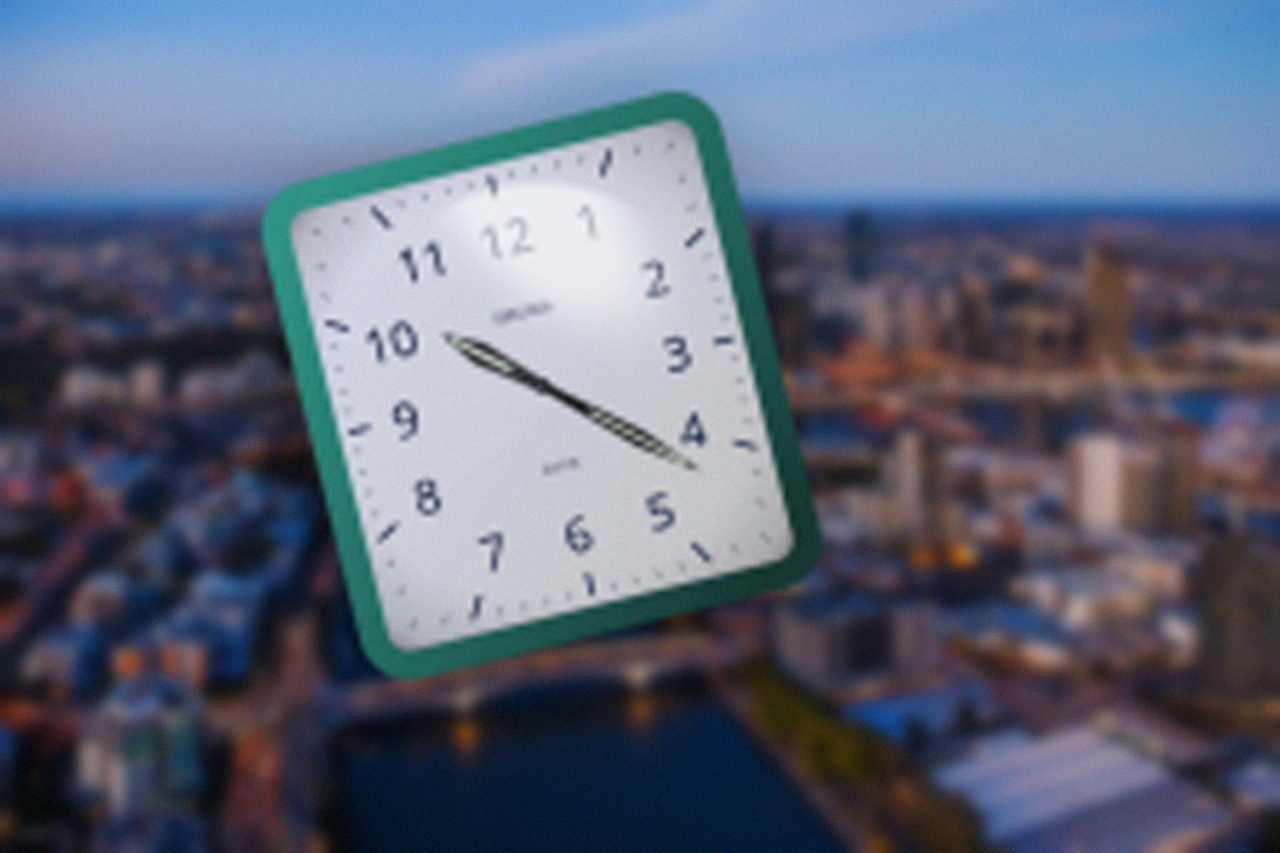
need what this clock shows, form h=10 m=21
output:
h=10 m=22
